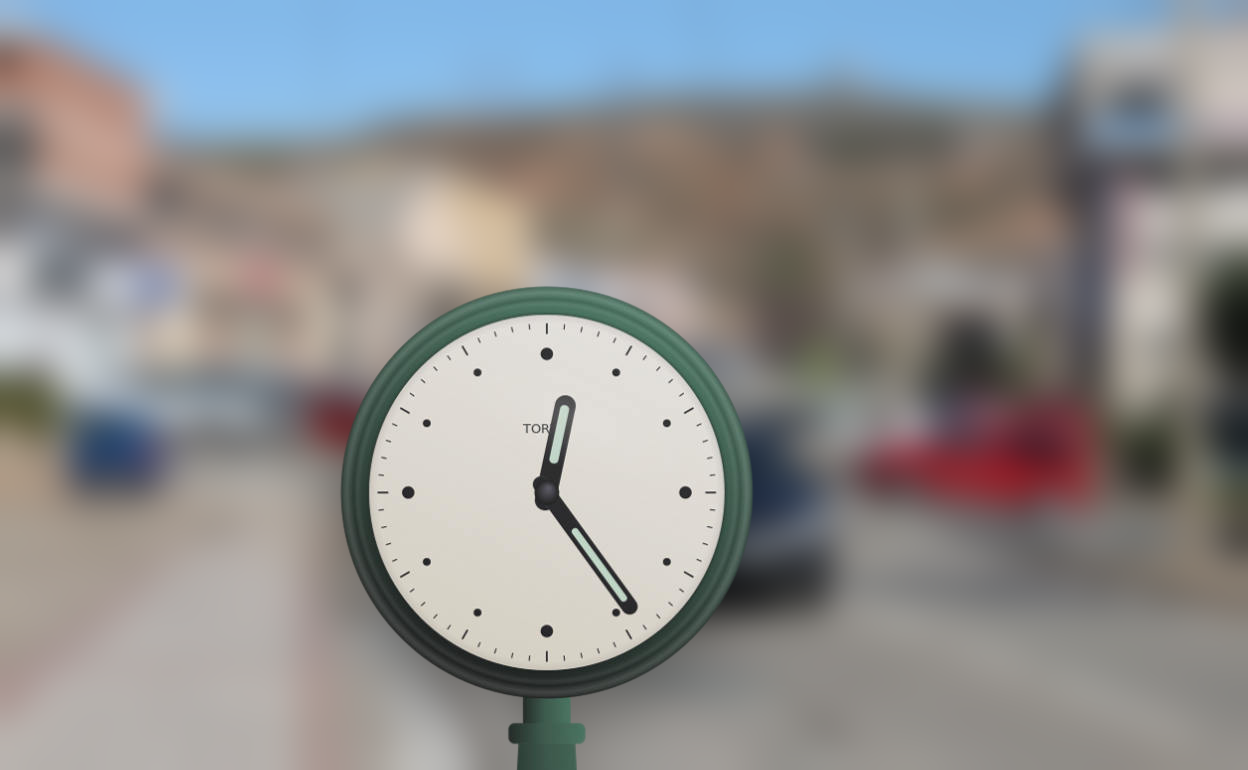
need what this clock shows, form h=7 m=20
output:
h=12 m=24
